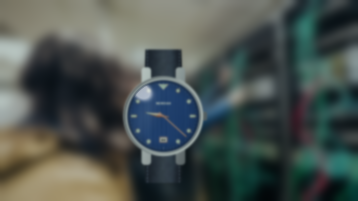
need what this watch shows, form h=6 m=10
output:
h=9 m=22
